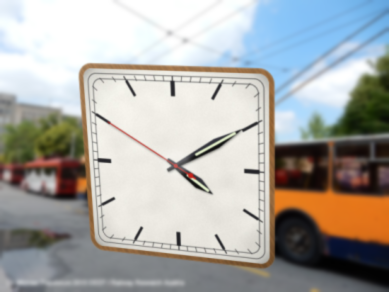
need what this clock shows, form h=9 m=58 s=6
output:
h=4 m=9 s=50
